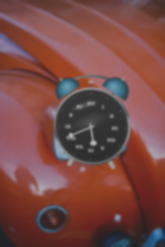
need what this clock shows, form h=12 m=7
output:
h=5 m=41
